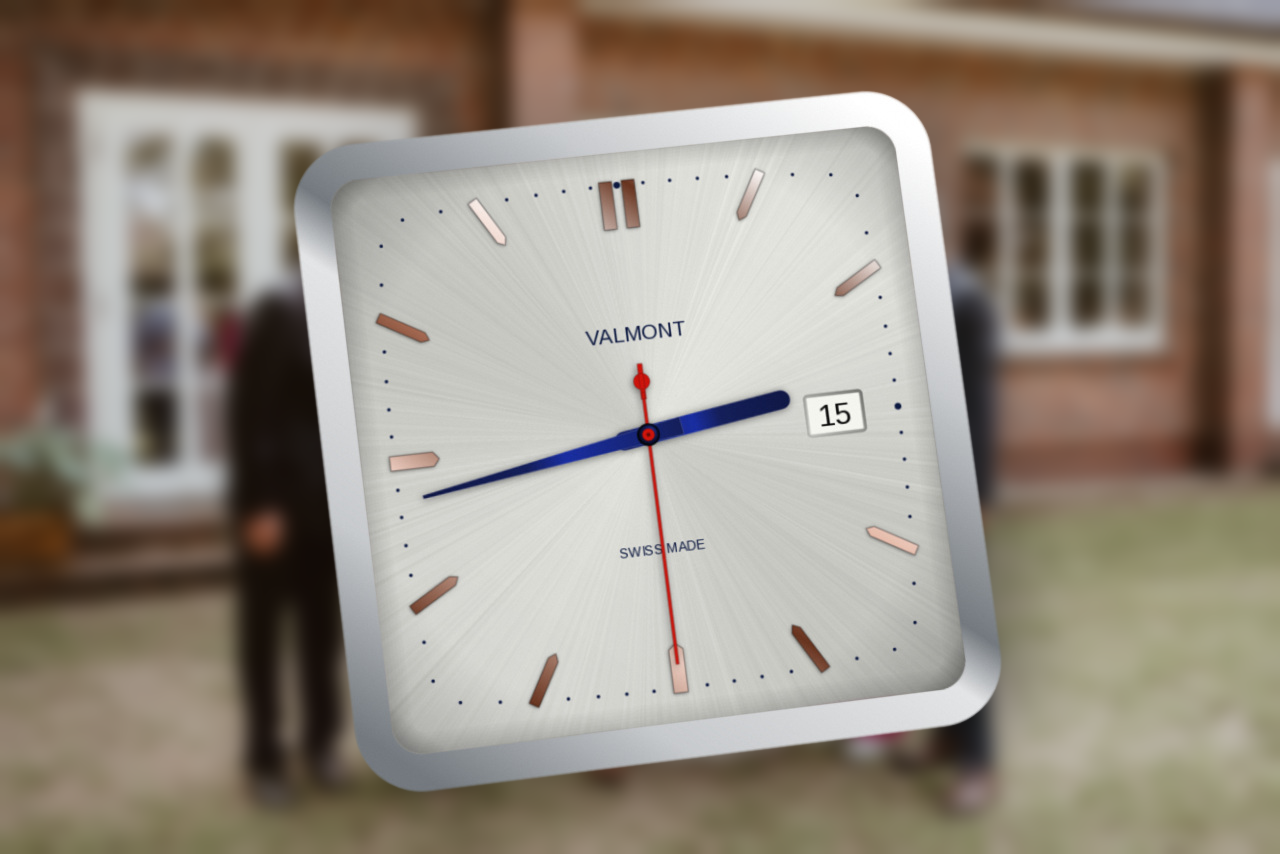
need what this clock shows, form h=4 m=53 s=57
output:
h=2 m=43 s=30
